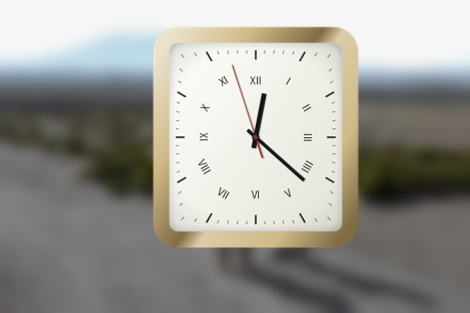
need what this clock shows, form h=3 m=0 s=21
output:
h=12 m=21 s=57
